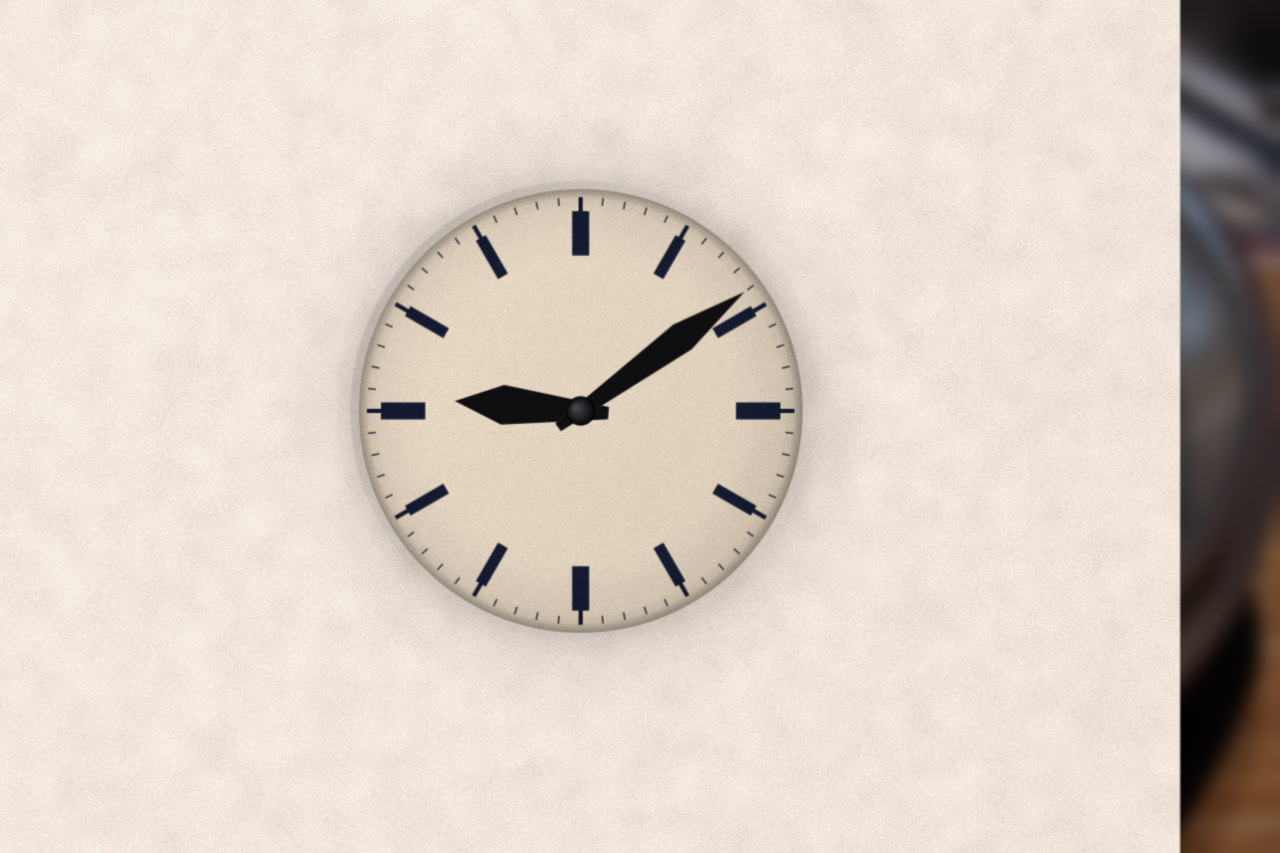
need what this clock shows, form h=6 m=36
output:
h=9 m=9
